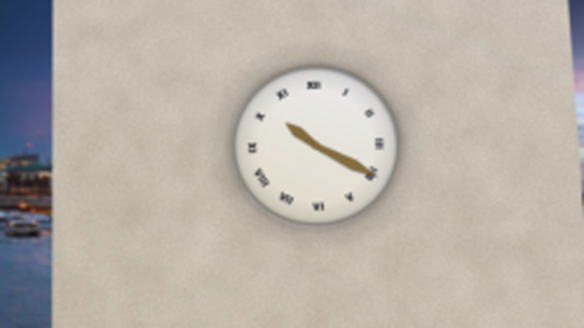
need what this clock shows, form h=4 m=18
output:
h=10 m=20
